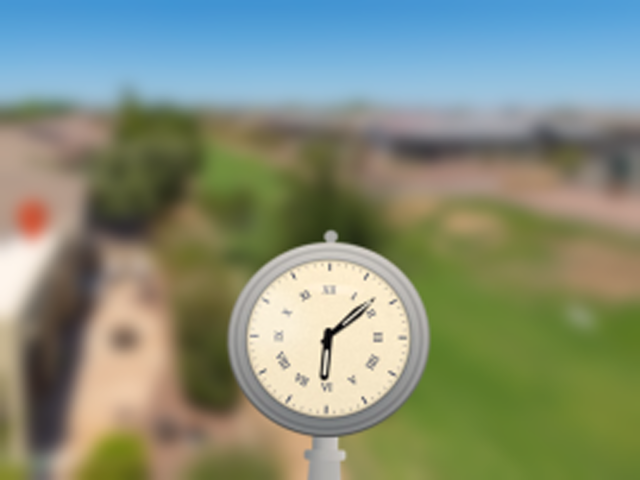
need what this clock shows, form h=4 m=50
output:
h=6 m=8
